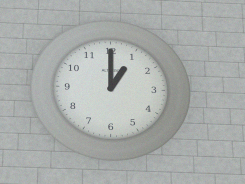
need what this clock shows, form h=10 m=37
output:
h=1 m=0
